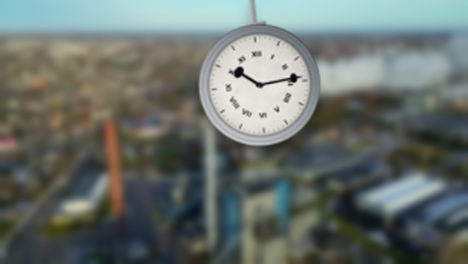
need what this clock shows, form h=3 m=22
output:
h=10 m=14
